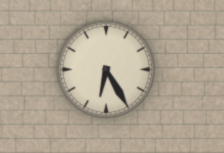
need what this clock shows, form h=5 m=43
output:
h=6 m=25
